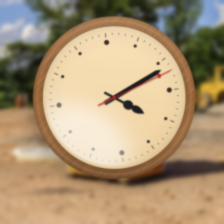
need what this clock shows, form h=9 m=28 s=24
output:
h=4 m=11 s=12
